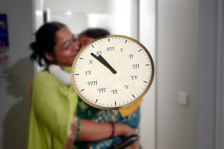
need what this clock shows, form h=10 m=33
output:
h=10 m=53
